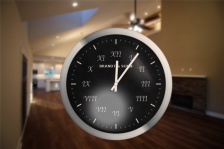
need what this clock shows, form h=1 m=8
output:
h=12 m=6
